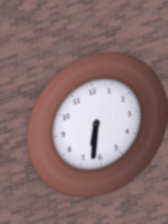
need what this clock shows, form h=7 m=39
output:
h=6 m=32
